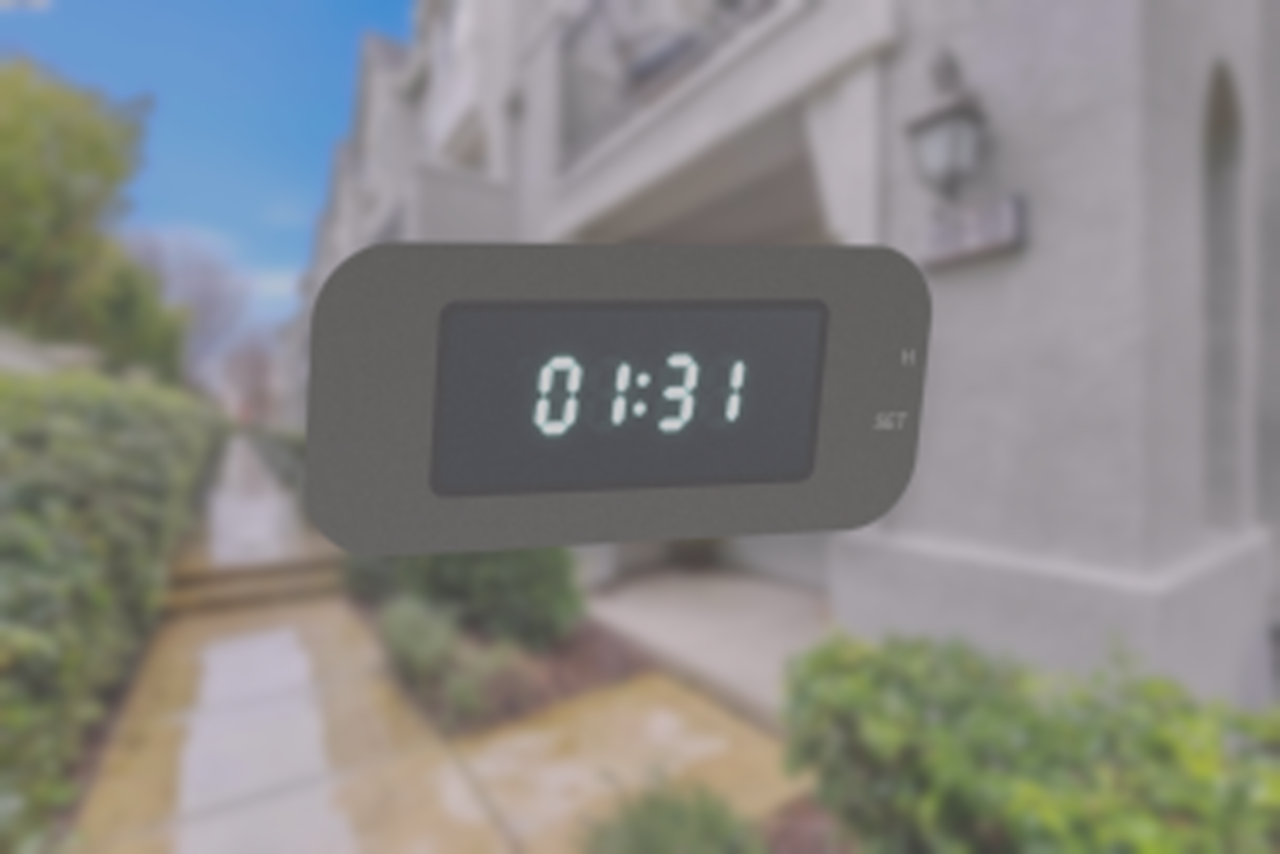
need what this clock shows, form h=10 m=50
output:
h=1 m=31
